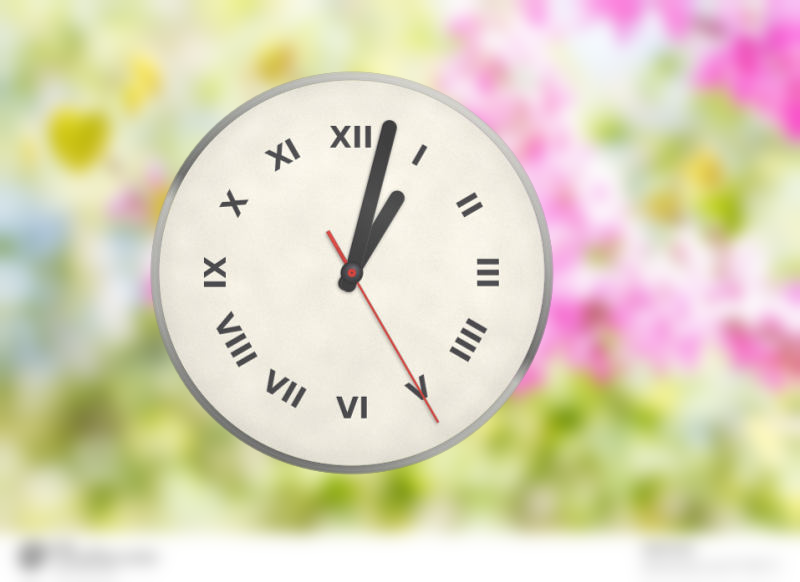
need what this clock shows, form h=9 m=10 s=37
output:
h=1 m=2 s=25
